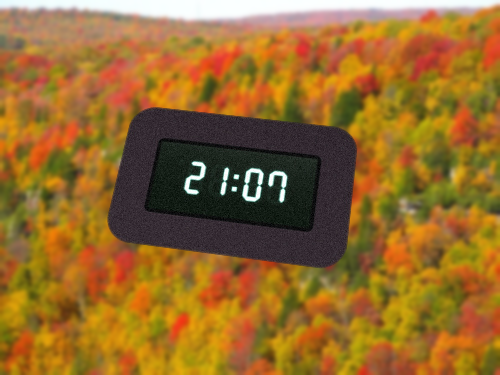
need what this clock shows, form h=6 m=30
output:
h=21 m=7
